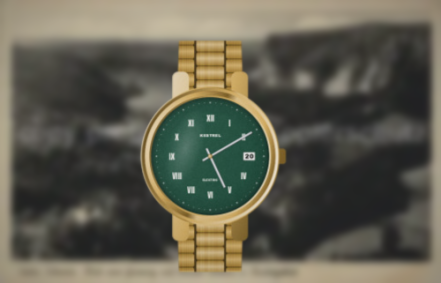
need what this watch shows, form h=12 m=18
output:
h=5 m=10
